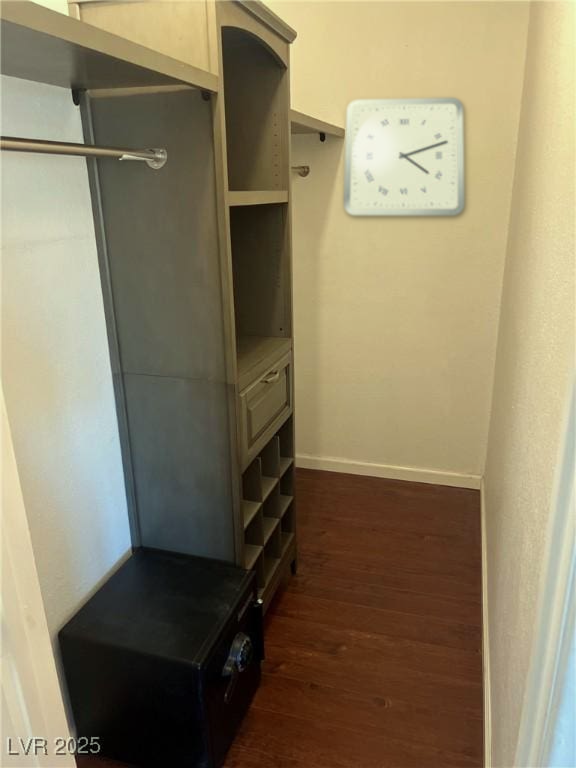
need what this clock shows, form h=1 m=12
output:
h=4 m=12
